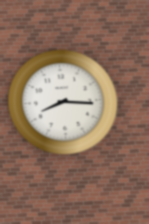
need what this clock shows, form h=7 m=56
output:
h=8 m=16
